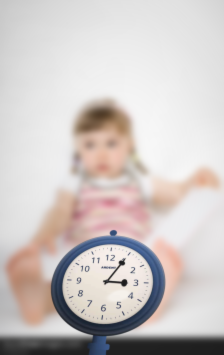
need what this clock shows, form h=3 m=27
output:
h=3 m=5
